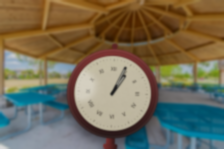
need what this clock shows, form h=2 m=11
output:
h=1 m=4
